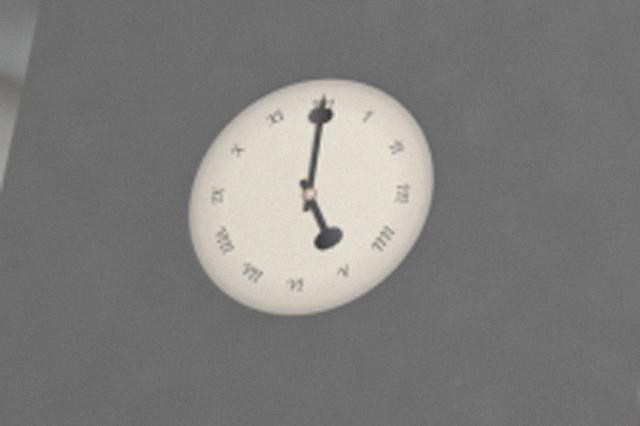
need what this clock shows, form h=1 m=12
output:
h=5 m=0
